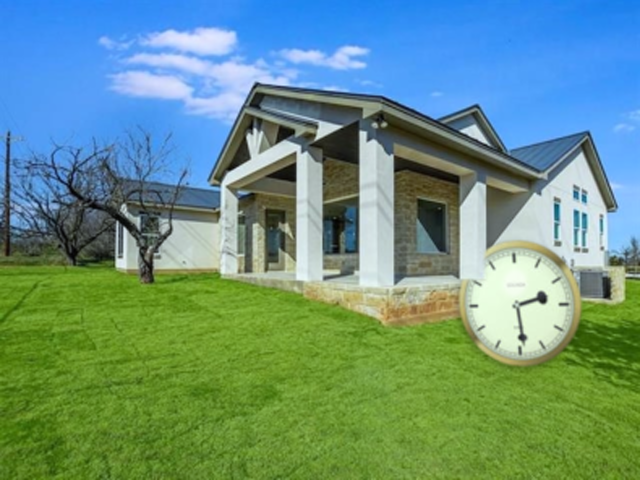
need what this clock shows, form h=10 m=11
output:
h=2 m=29
